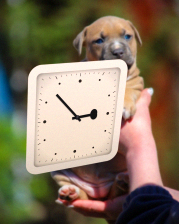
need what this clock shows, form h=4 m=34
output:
h=2 m=53
